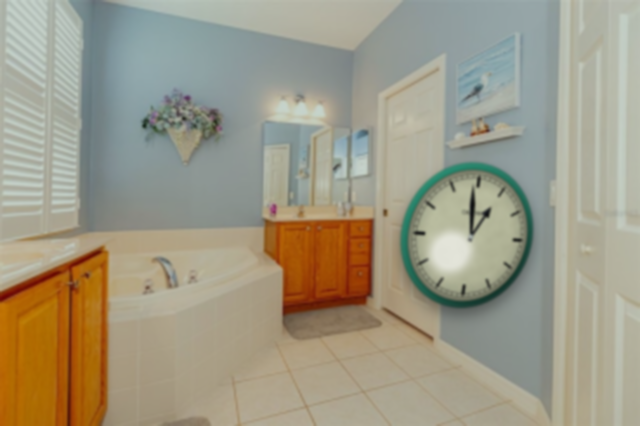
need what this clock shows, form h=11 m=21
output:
h=12 m=59
